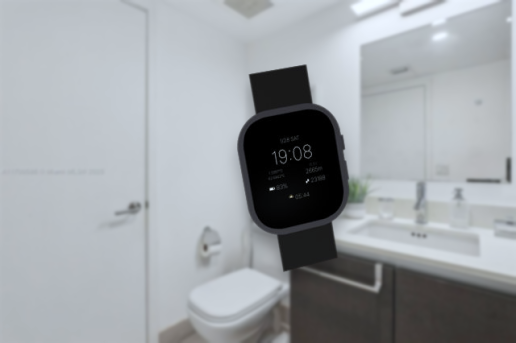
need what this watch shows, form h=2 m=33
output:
h=19 m=8
